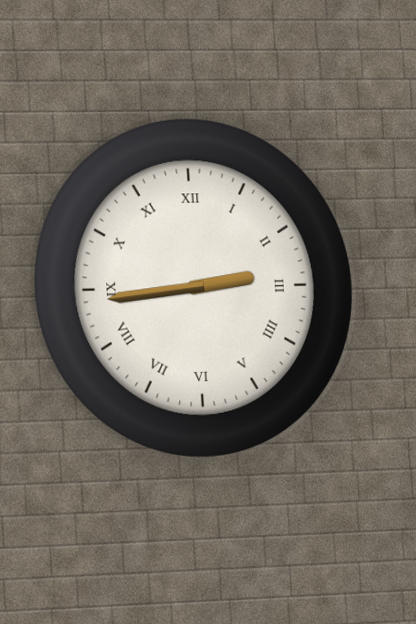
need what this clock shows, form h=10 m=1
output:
h=2 m=44
